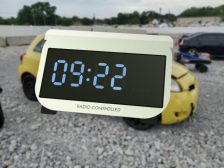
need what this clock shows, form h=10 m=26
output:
h=9 m=22
